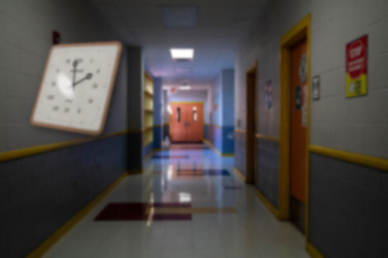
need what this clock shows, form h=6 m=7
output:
h=1 m=58
